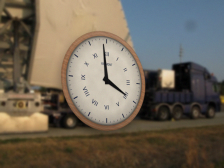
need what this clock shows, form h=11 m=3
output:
h=3 m=59
